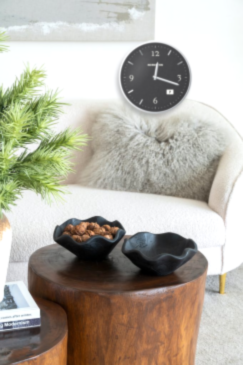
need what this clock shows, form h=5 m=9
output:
h=12 m=18
